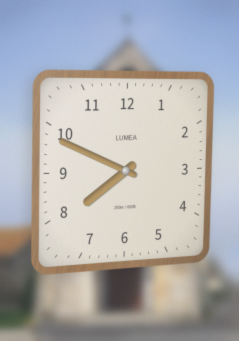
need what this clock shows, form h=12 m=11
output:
h=7 m=49
